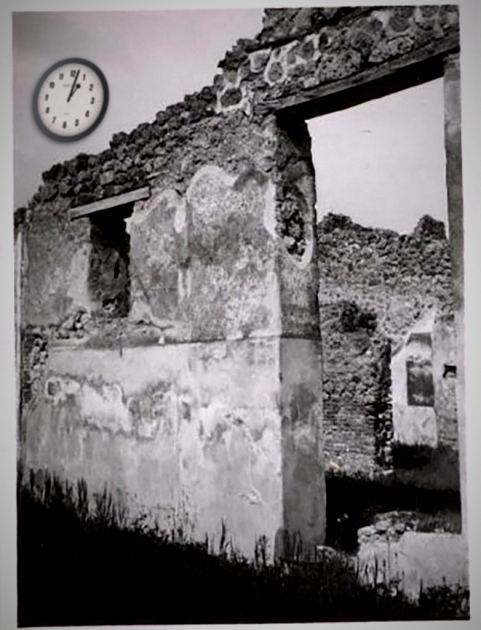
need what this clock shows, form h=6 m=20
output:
h=1 m=2
